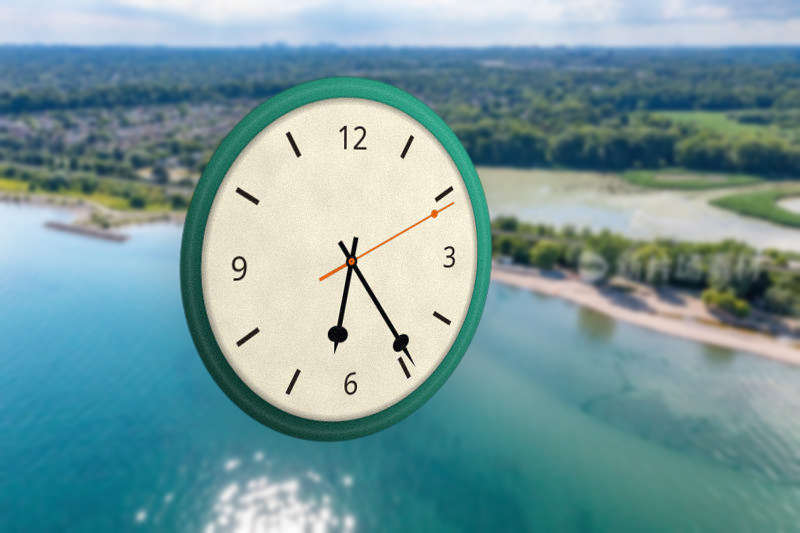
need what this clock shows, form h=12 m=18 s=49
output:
h=6 m=24 s=11
